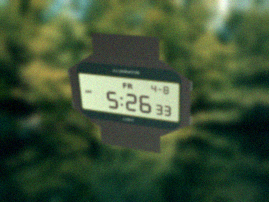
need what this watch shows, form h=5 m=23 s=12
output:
h=5 m=26 s=33
